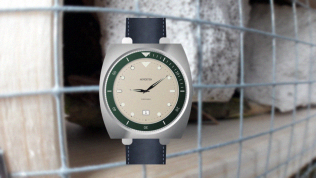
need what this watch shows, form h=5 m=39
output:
h=9 m=9
